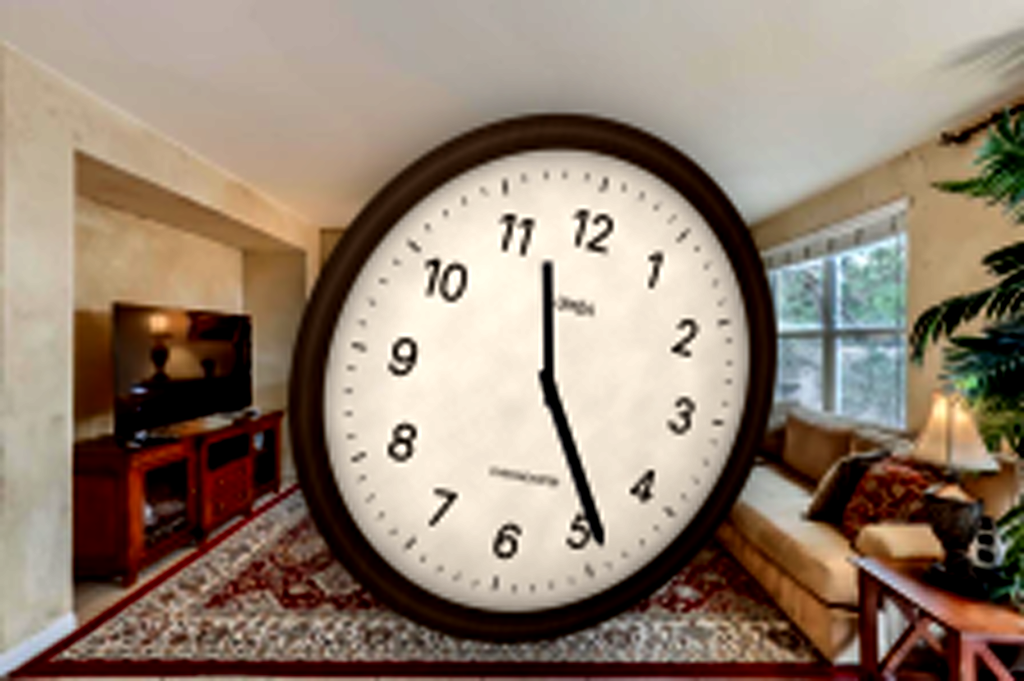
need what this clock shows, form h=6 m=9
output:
h=11 m=24
